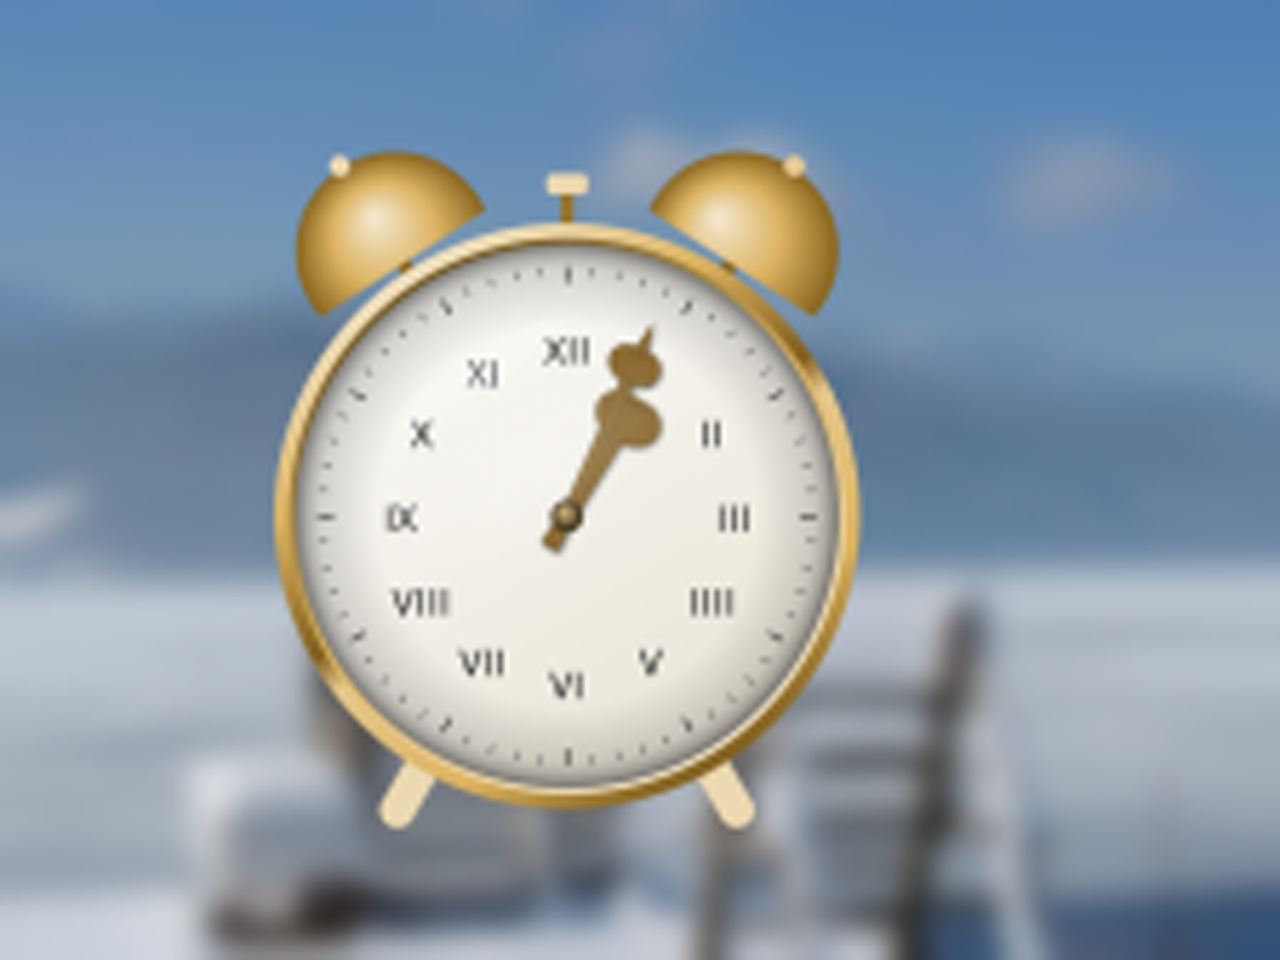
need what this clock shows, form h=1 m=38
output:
h=1 m=4
